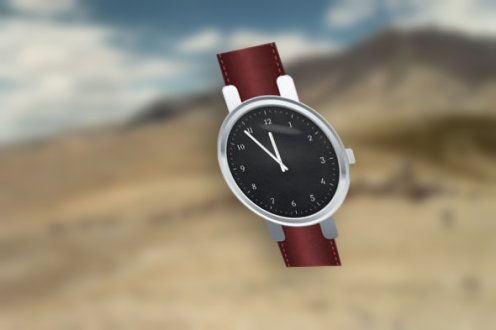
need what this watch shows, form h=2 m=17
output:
h=11 m=54
